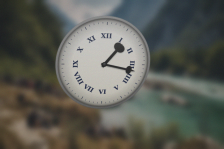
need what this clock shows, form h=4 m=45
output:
h=1 m=17
